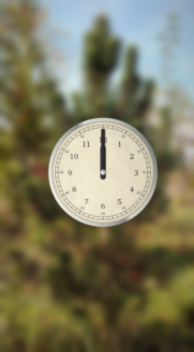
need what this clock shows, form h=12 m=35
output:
h=12 m=0
